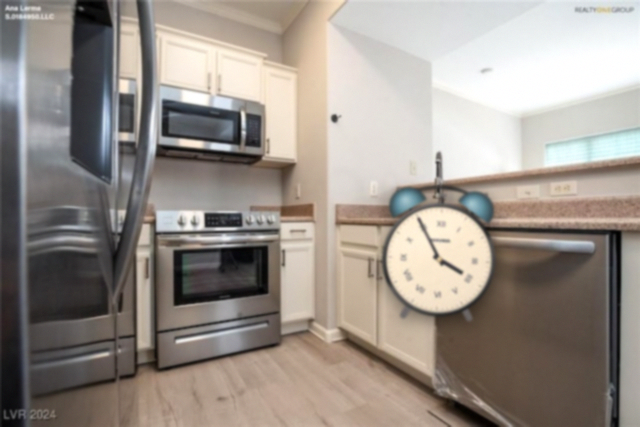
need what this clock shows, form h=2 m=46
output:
h=3 m=55
